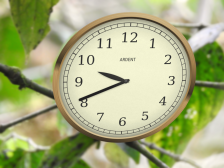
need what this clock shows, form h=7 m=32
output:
h=9 m=41
